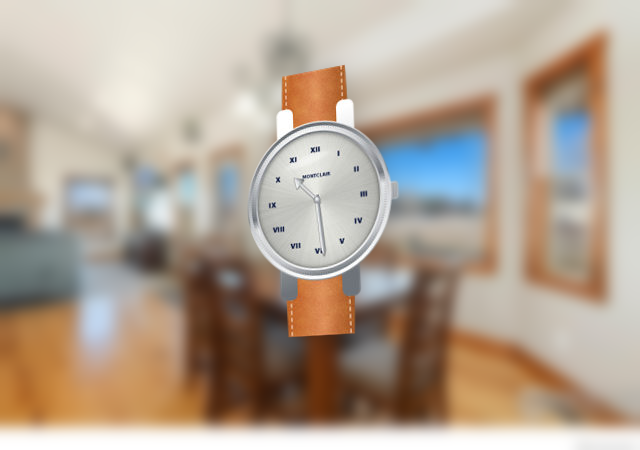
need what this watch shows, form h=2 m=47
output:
h=10 m=29
